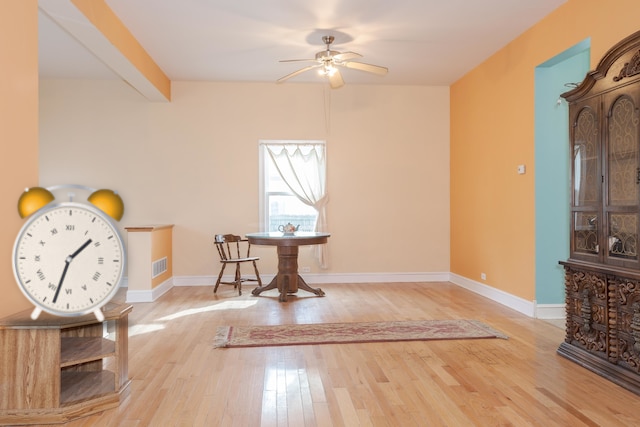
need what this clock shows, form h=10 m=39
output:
h=1 m=33
